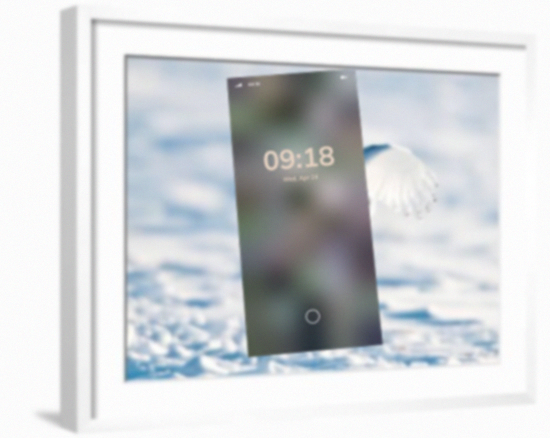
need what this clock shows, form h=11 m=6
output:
h=9 m=18
